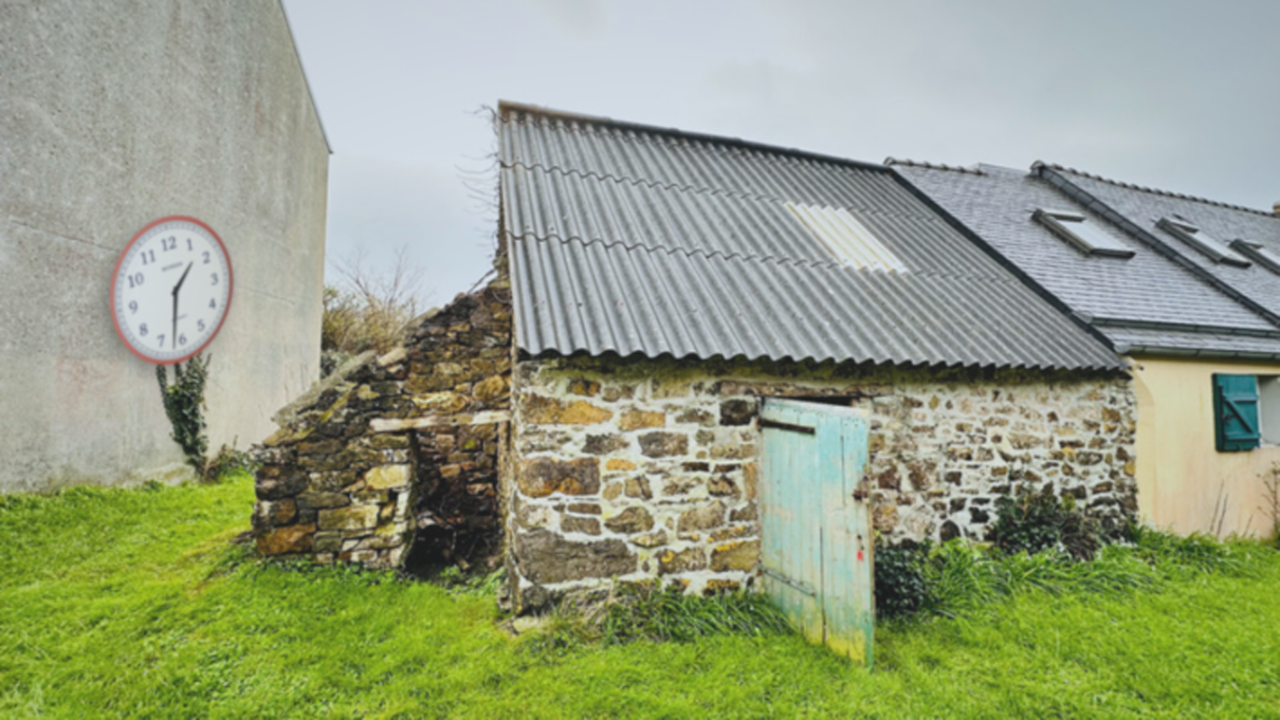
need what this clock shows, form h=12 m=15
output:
h=1 m=32
